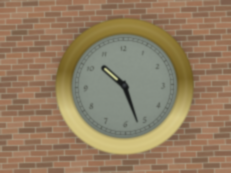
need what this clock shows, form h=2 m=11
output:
h=10 m=27
